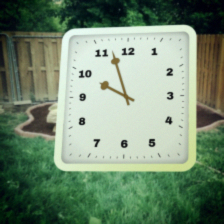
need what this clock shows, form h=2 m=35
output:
h=9 m=57
